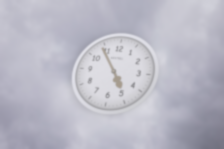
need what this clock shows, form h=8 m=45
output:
h=4 m=54
